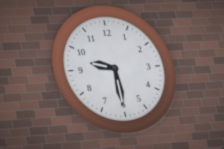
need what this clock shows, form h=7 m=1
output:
h=9 m=30
